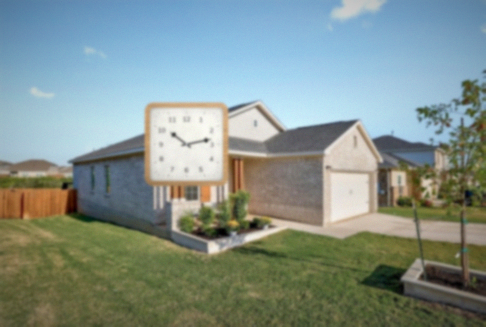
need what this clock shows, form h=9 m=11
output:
h=10 m=13
